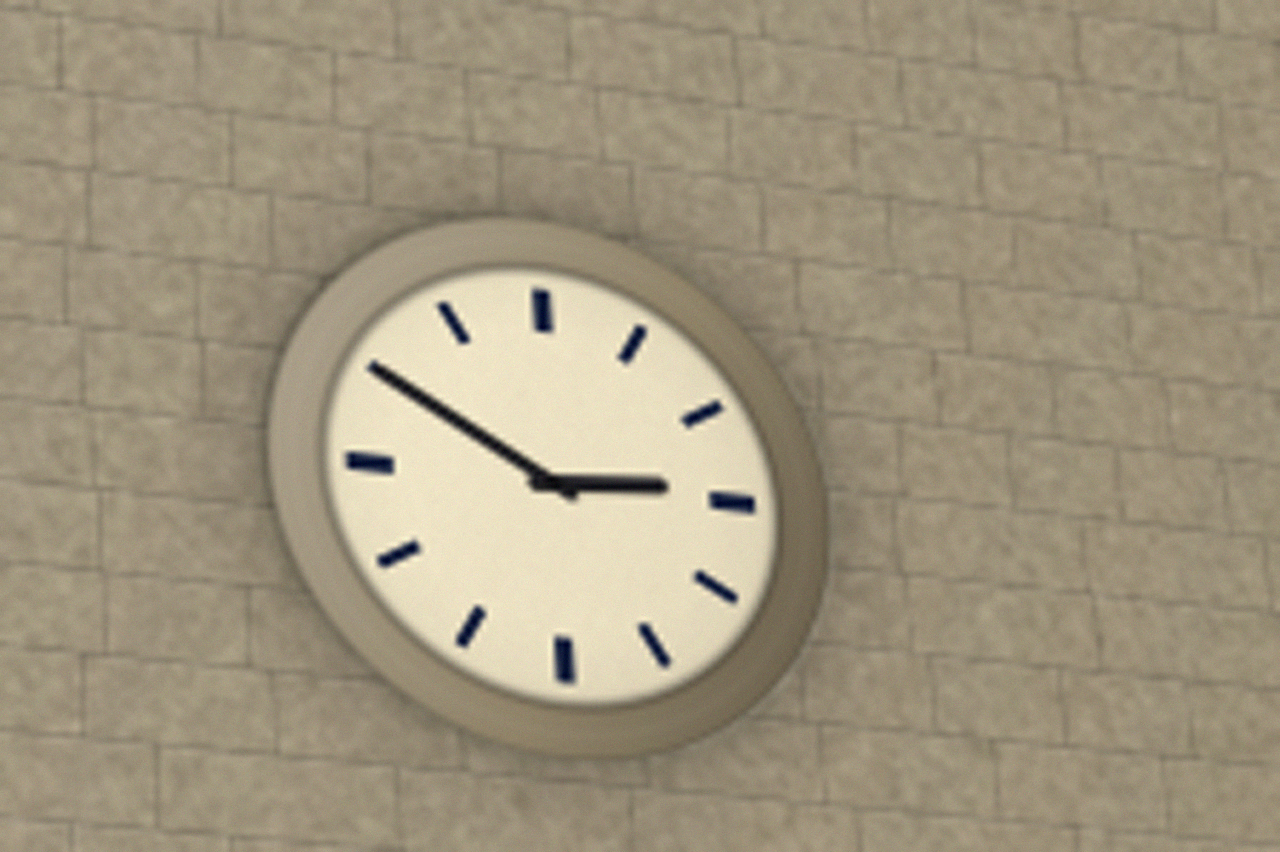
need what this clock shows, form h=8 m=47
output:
h=2 m=50
